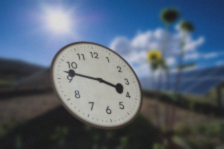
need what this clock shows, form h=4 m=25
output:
h=3 m=47
